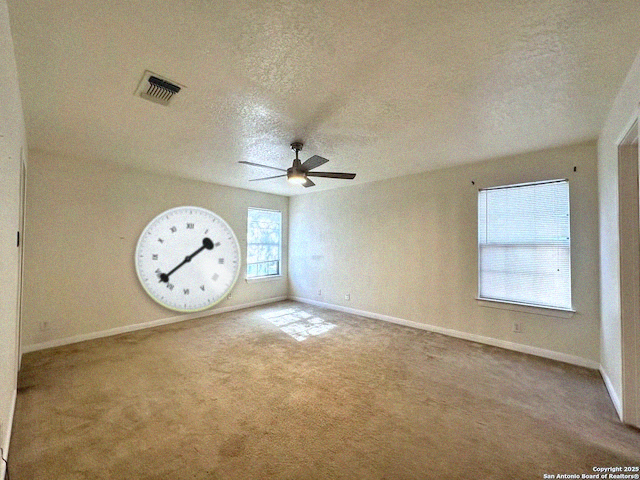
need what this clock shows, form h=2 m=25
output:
h=1 m=38
